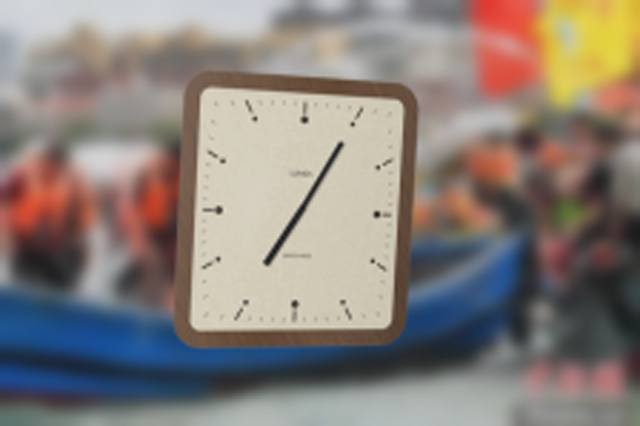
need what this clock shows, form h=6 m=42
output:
h=7 m=5
